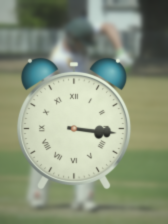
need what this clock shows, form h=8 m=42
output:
h=3 m=16
